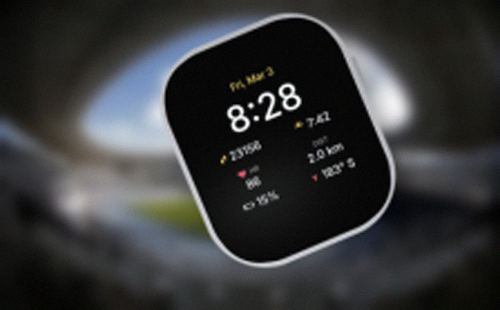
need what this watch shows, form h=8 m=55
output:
h=8 m=28
